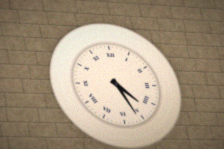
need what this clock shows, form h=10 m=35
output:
h=4 m=26
